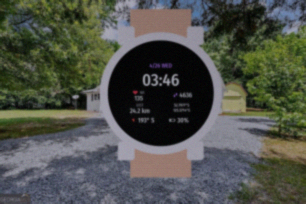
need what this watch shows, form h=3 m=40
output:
h=3 m=46
